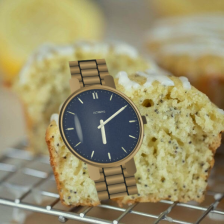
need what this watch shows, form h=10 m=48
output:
h=6 m=10
